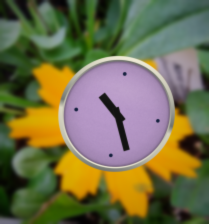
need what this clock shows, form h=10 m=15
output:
h=10 m=26
